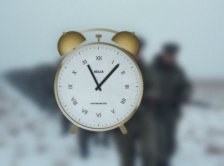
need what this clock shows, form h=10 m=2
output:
h=11 m=7
